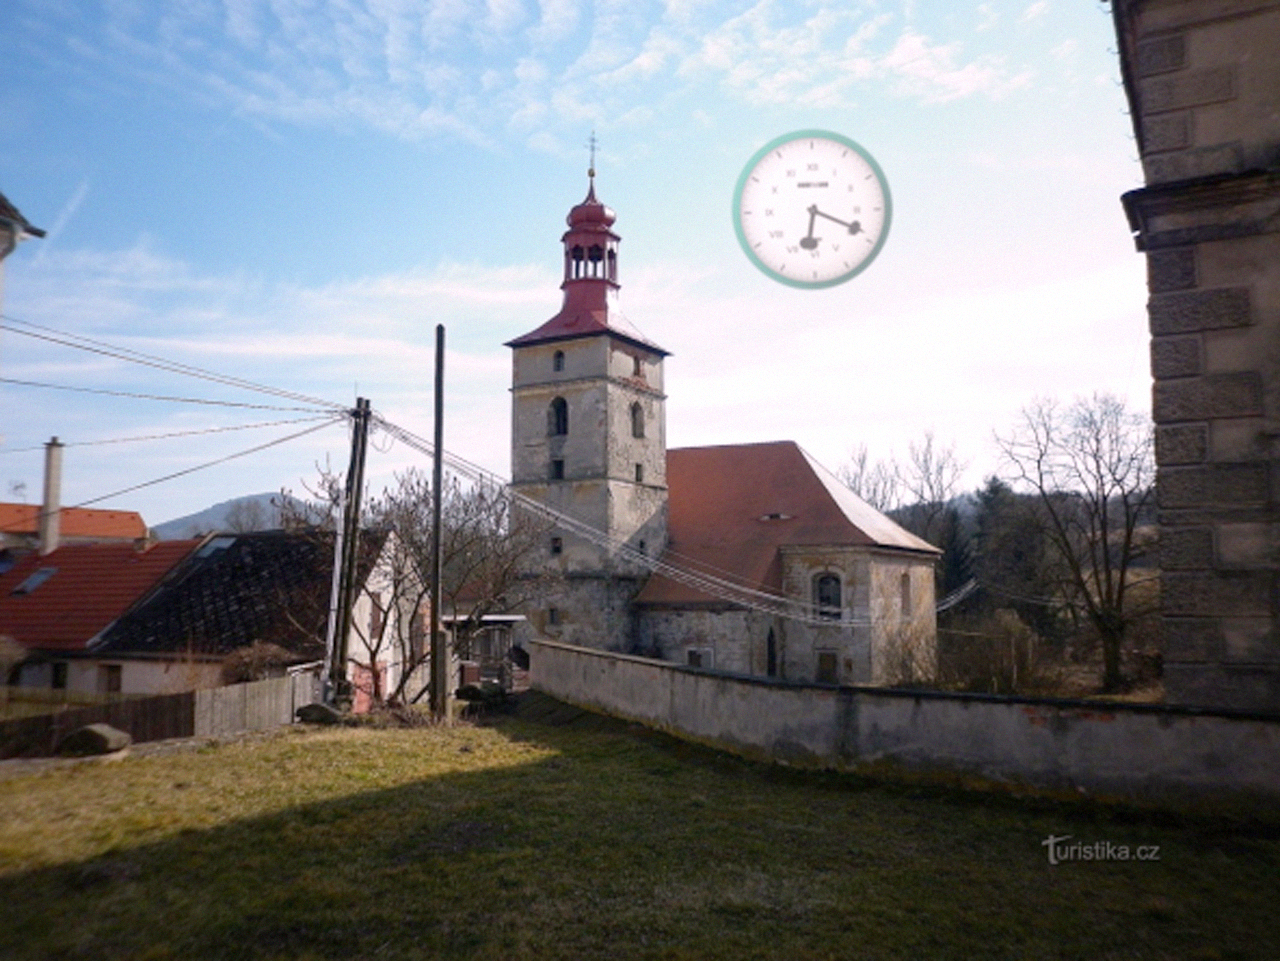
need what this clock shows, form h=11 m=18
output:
h=6 m=19
